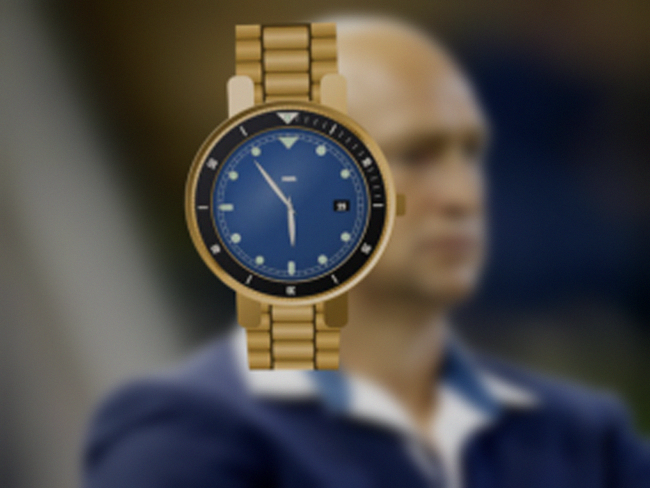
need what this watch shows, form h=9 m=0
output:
h=5 m=54
